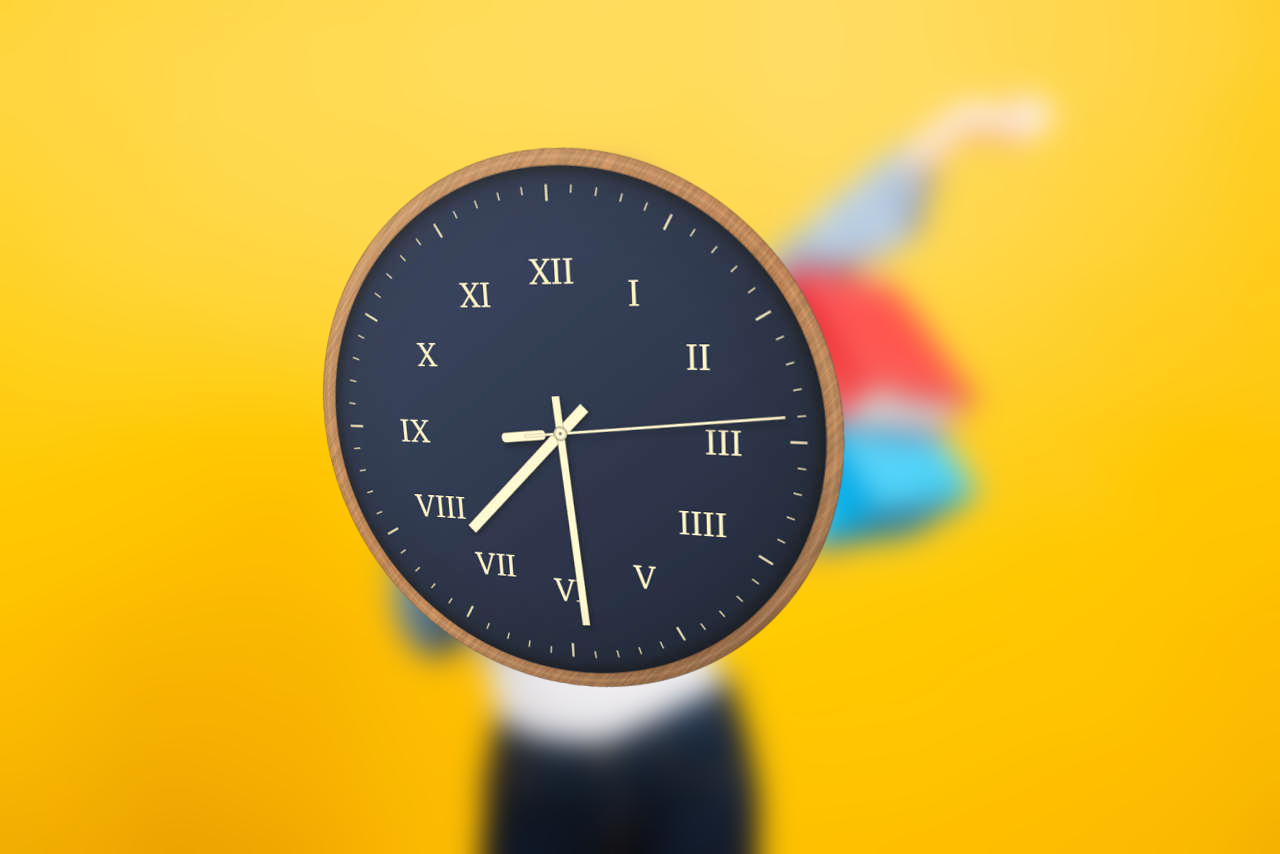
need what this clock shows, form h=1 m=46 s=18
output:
h=7 m=29 s=14
